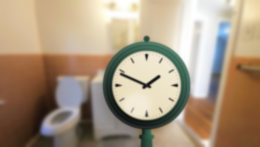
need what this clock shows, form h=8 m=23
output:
h=1 m=49
